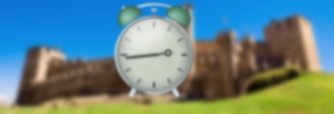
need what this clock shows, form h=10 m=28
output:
h=2 m=44
